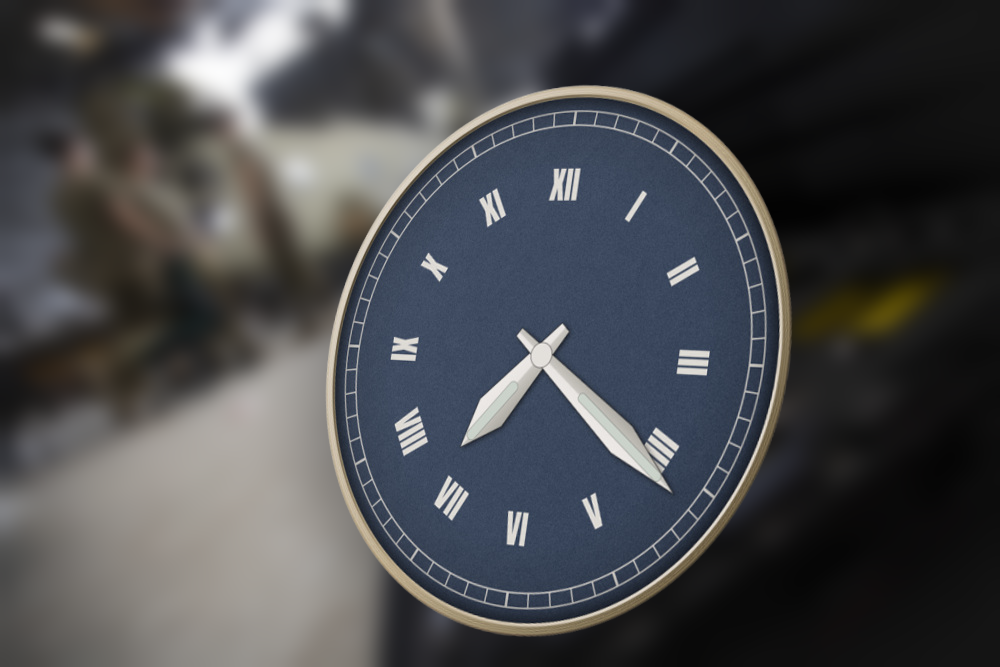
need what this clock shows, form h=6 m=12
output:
h=7 m=21
